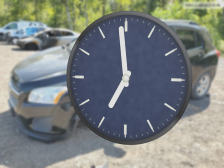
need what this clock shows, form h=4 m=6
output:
h=6 m=59
